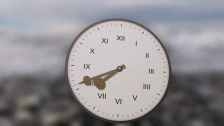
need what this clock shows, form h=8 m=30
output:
h=7 m=41
